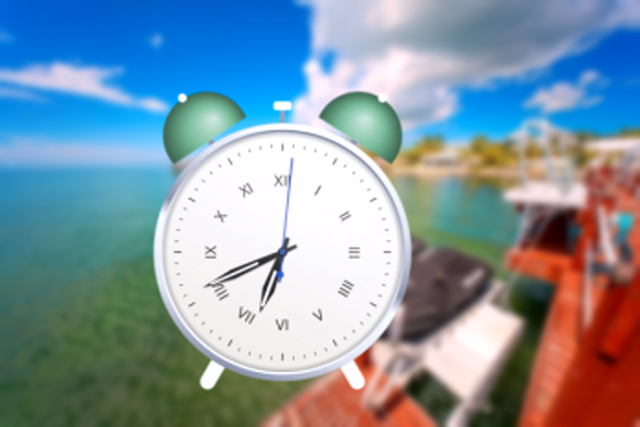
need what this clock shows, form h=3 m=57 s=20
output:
h=6 m=41 s=1
